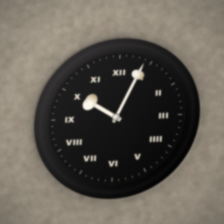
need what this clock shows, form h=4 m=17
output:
h=10 m=4
